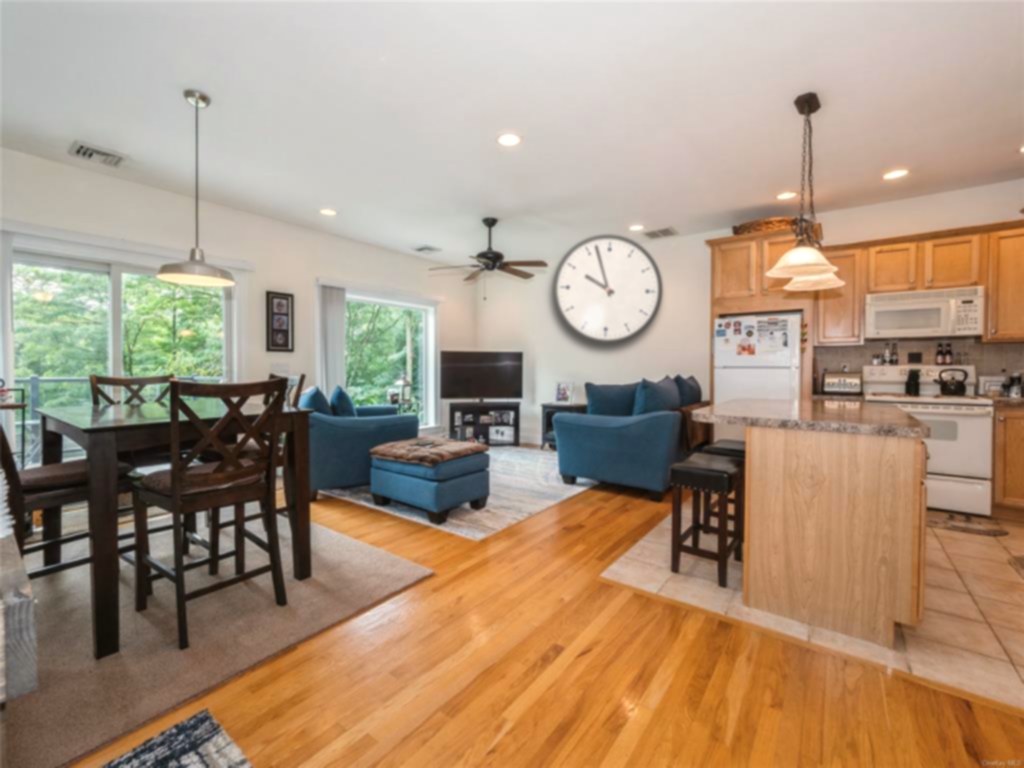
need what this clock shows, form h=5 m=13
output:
h=9 m=57
